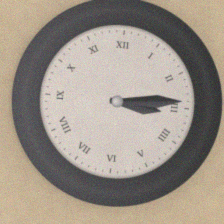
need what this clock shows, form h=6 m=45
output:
h=3 m=14
